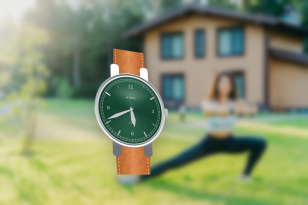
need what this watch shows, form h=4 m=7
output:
h=5 m=41
